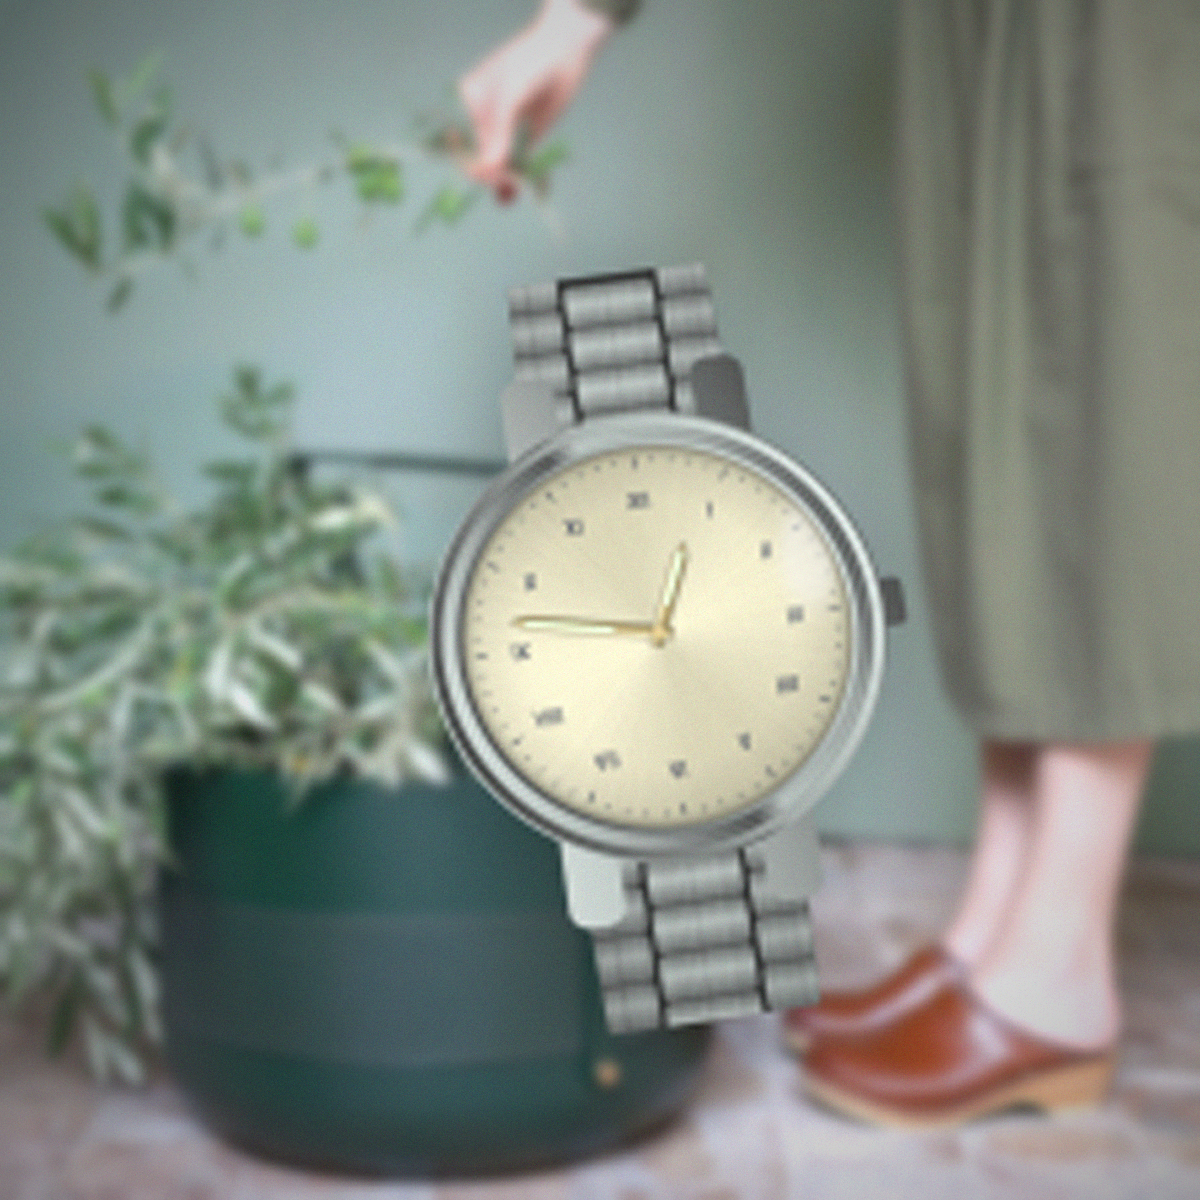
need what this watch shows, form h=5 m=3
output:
h=12 m=47
